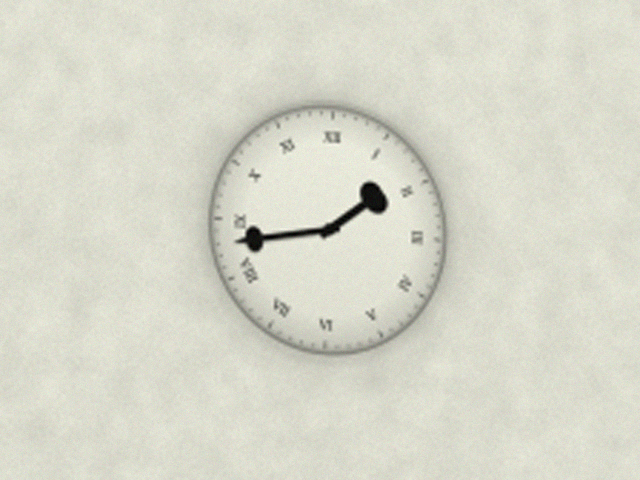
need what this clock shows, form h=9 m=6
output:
h=1 m=43
